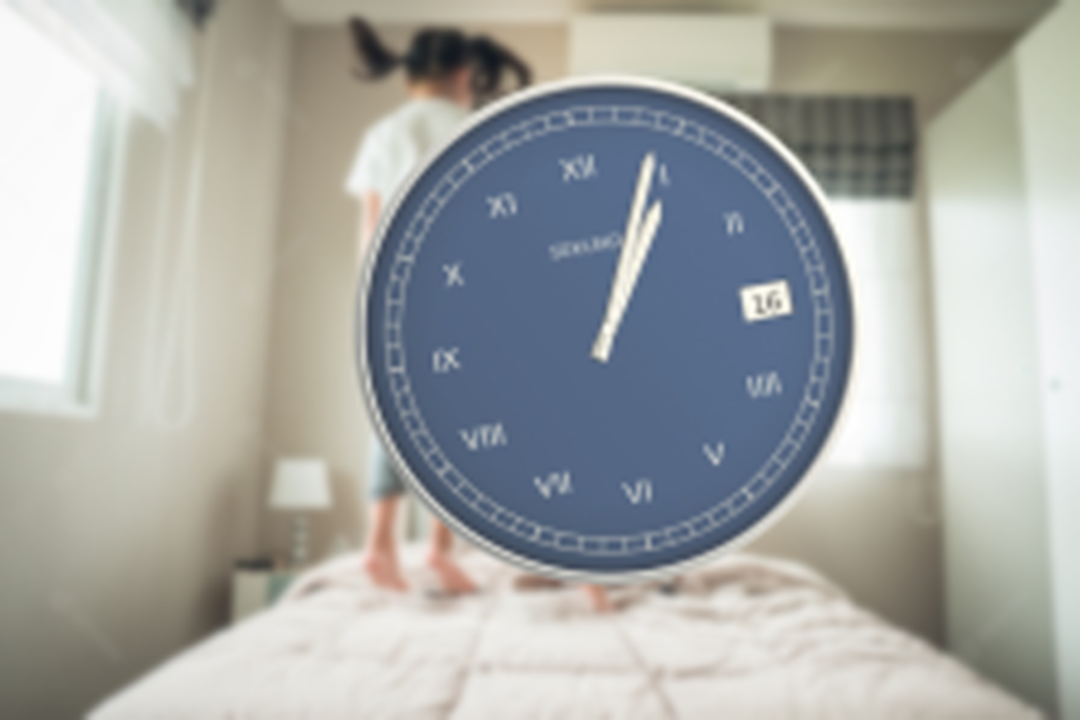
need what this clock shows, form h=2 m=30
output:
h=1 m=4
